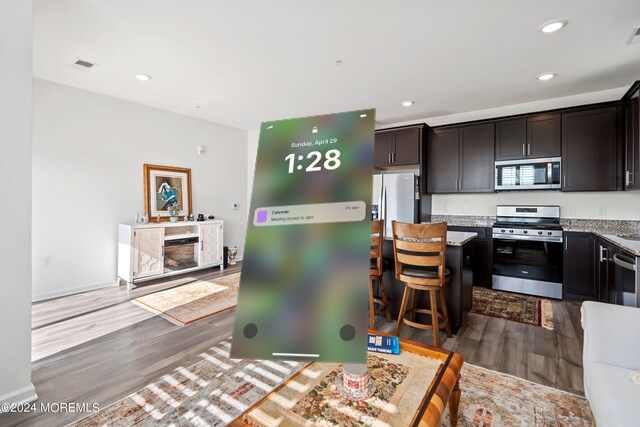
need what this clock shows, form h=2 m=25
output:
h=1 m=28
